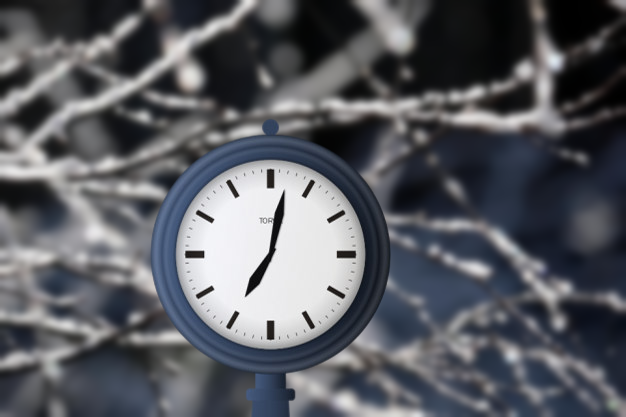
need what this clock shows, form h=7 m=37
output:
h=7 m=2
